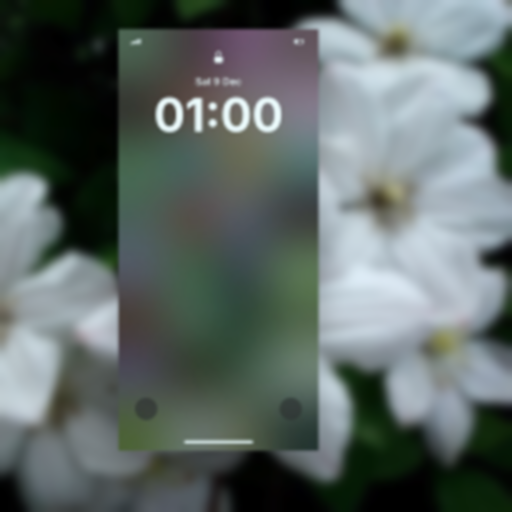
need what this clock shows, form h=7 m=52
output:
h=1 m=0
